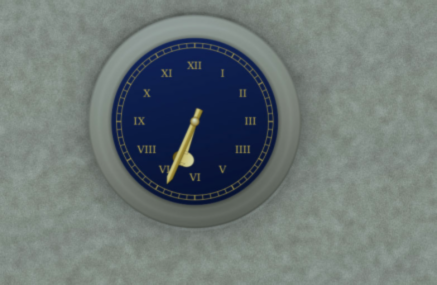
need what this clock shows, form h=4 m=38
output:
h=6 m=34
